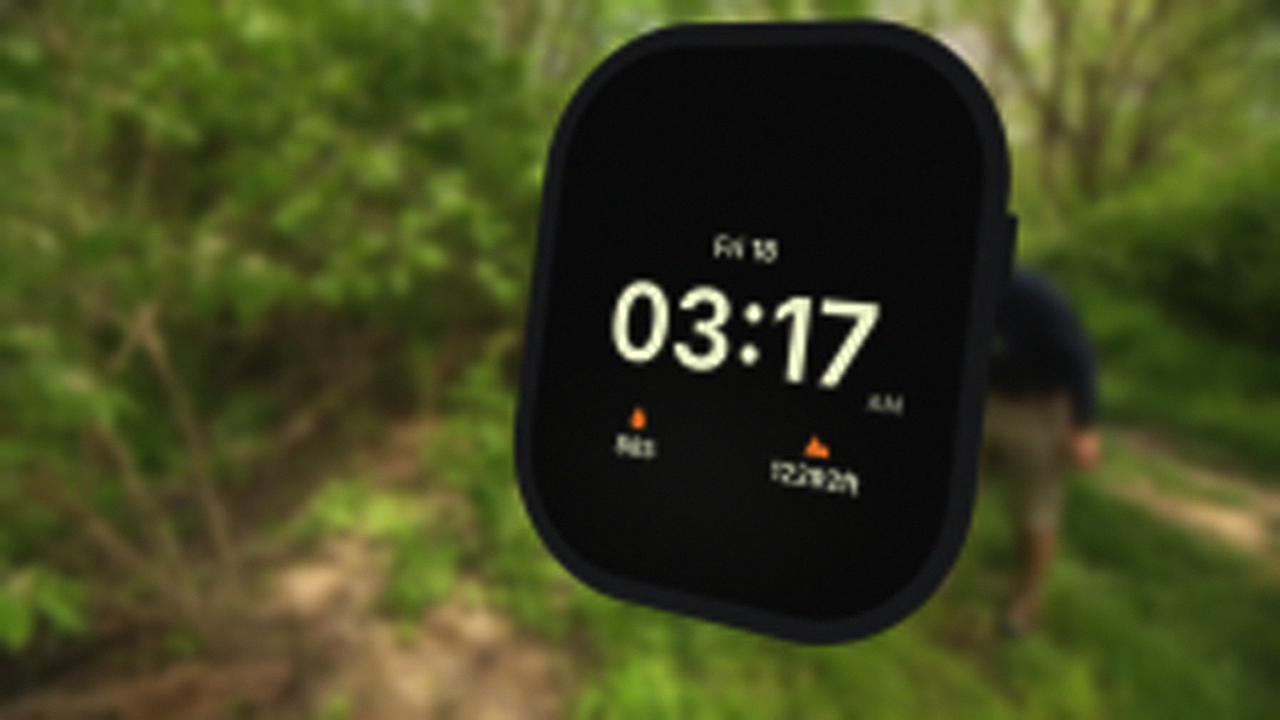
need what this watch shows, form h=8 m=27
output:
h=3 m=17
